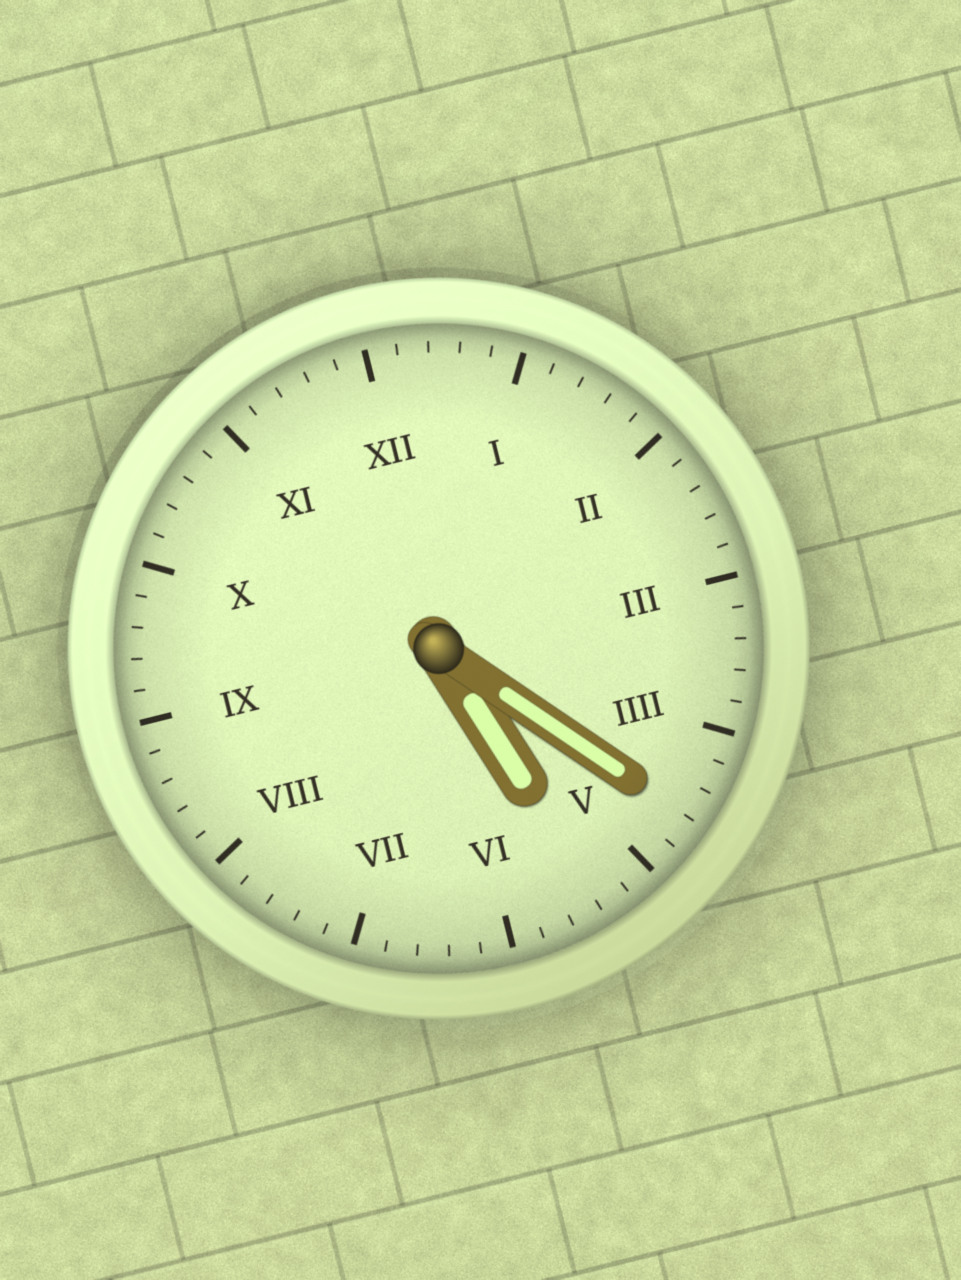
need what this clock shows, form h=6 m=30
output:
h=5 m=23
